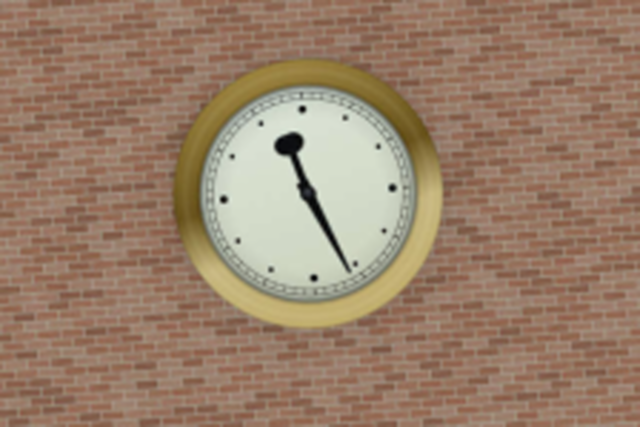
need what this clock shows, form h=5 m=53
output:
h=11 m=26
